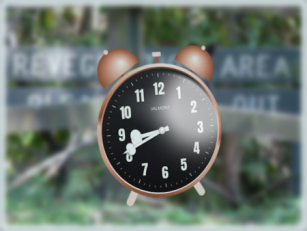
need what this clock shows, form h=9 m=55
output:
h=8 m=41
